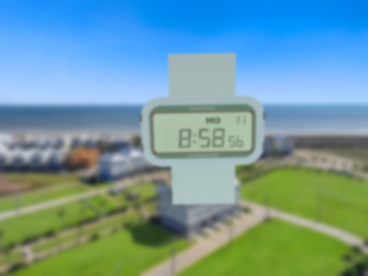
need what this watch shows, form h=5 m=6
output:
h=8 m=58
